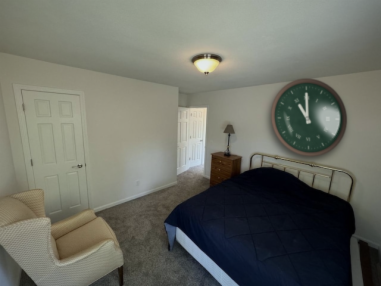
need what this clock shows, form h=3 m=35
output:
h=11 m=0
